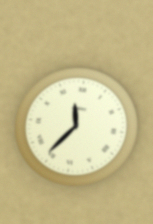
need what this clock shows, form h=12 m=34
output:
h=11 m=36
